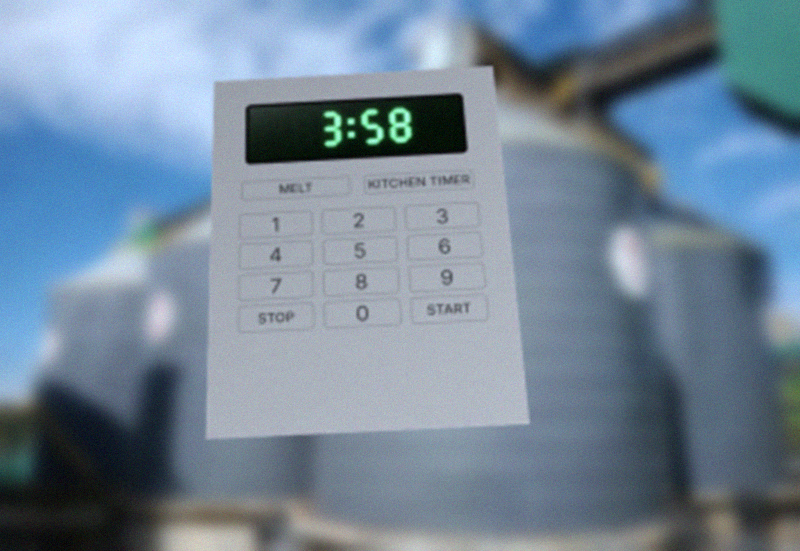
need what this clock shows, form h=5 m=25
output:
h=3 m=58
